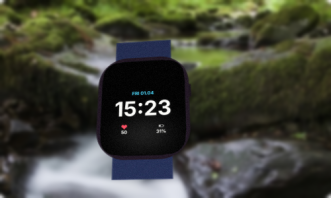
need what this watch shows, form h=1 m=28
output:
h=15 m=23
